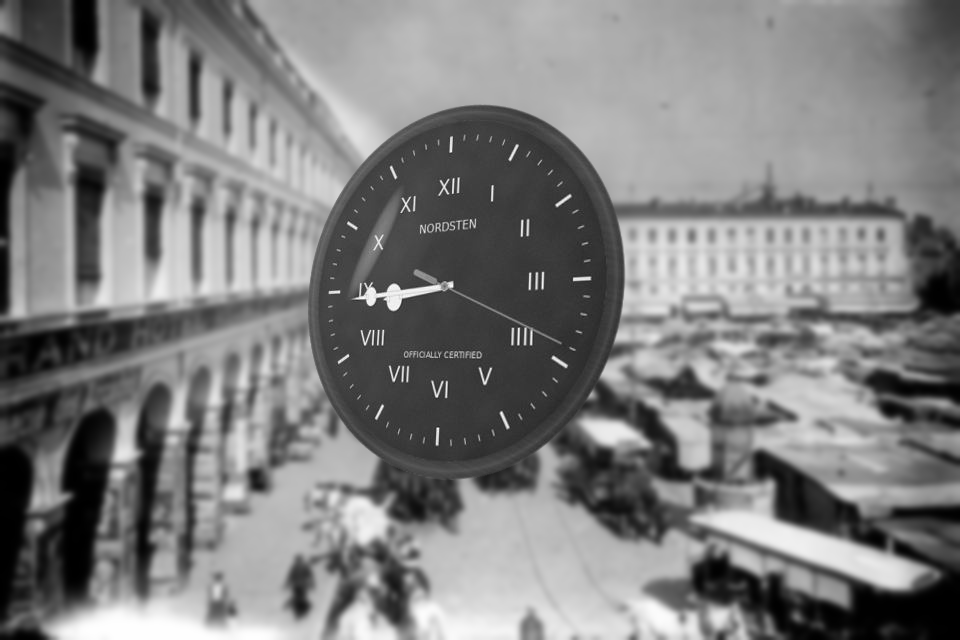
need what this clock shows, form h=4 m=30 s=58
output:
h=8 m=44 s=19
